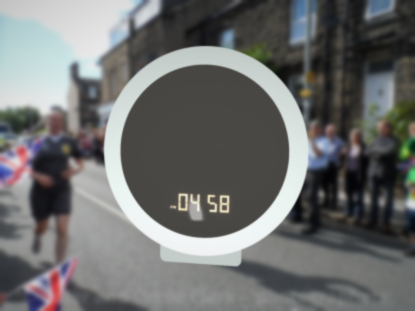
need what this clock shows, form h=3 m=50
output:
h=4 m=58
